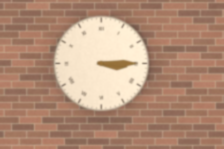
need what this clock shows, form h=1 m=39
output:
h=3 m=15
